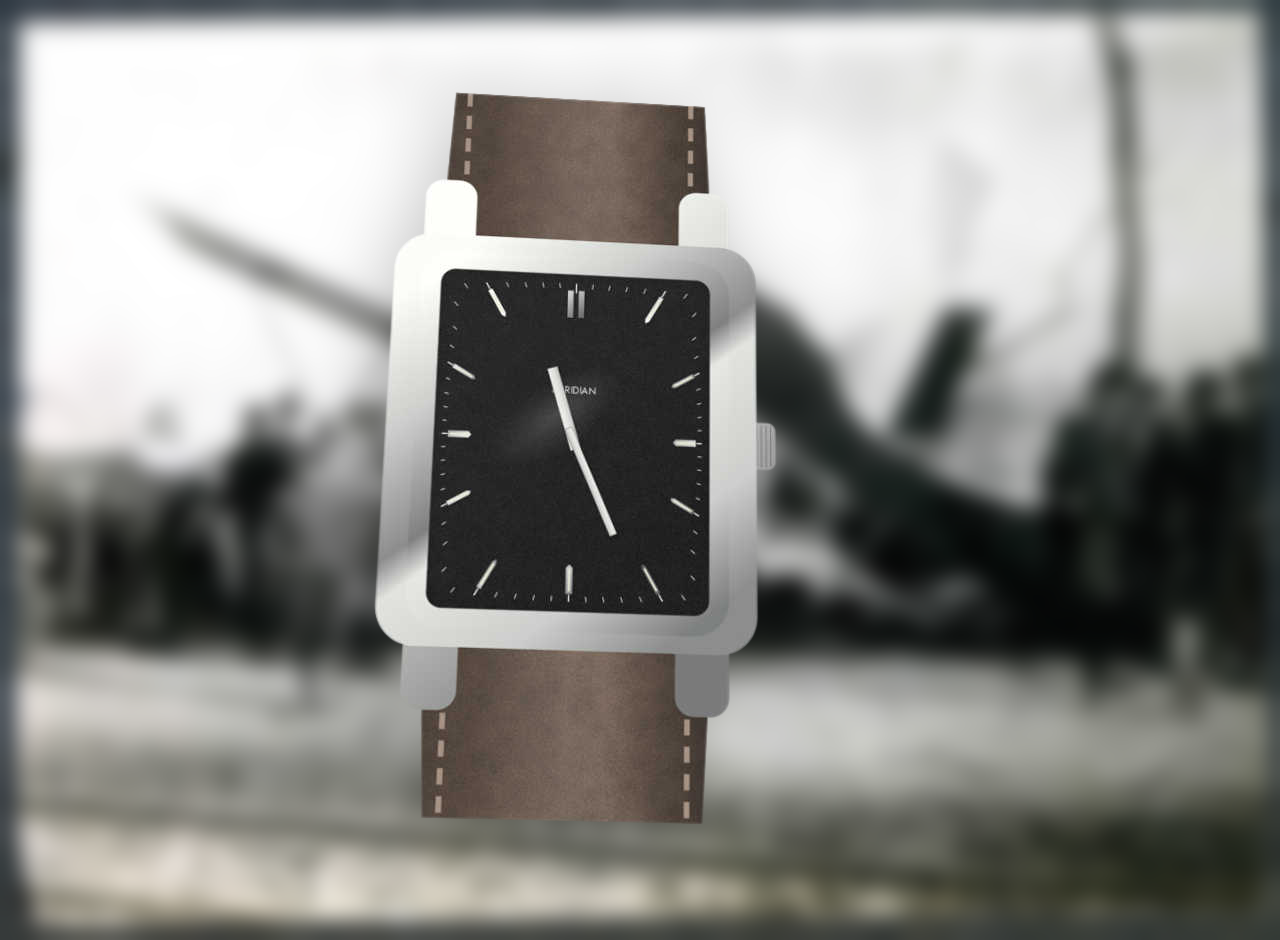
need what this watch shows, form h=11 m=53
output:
h=11 m=26
